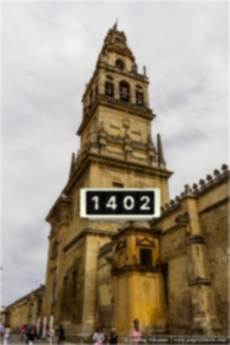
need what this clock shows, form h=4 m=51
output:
h=14 m=2
